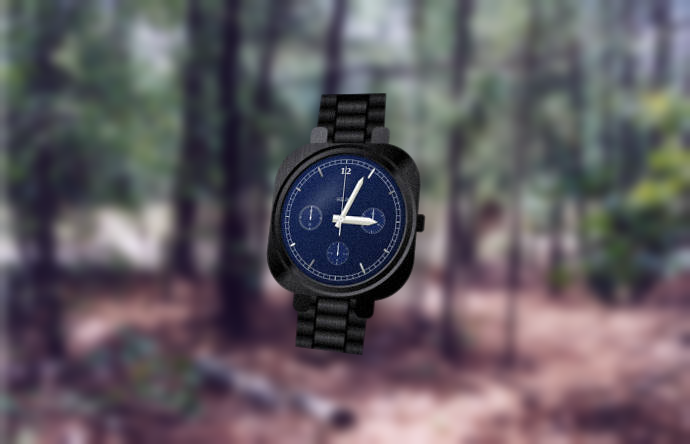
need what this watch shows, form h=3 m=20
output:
h=3 m=4
